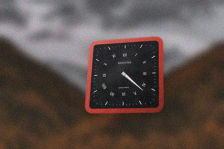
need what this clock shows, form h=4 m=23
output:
h=4 m=22
